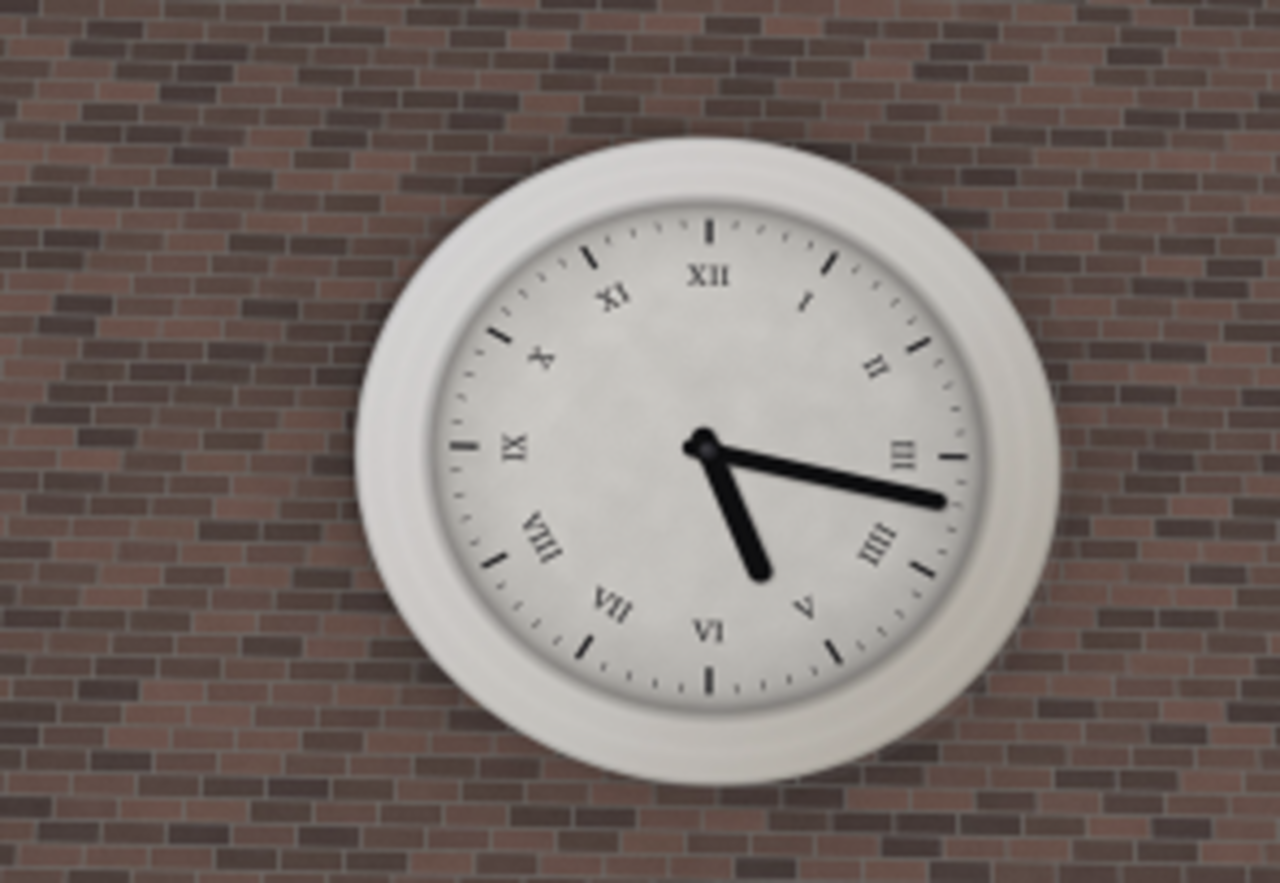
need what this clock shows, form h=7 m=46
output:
h=5 m=17
